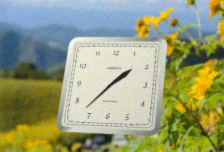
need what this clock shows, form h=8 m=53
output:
h=1 m=37
